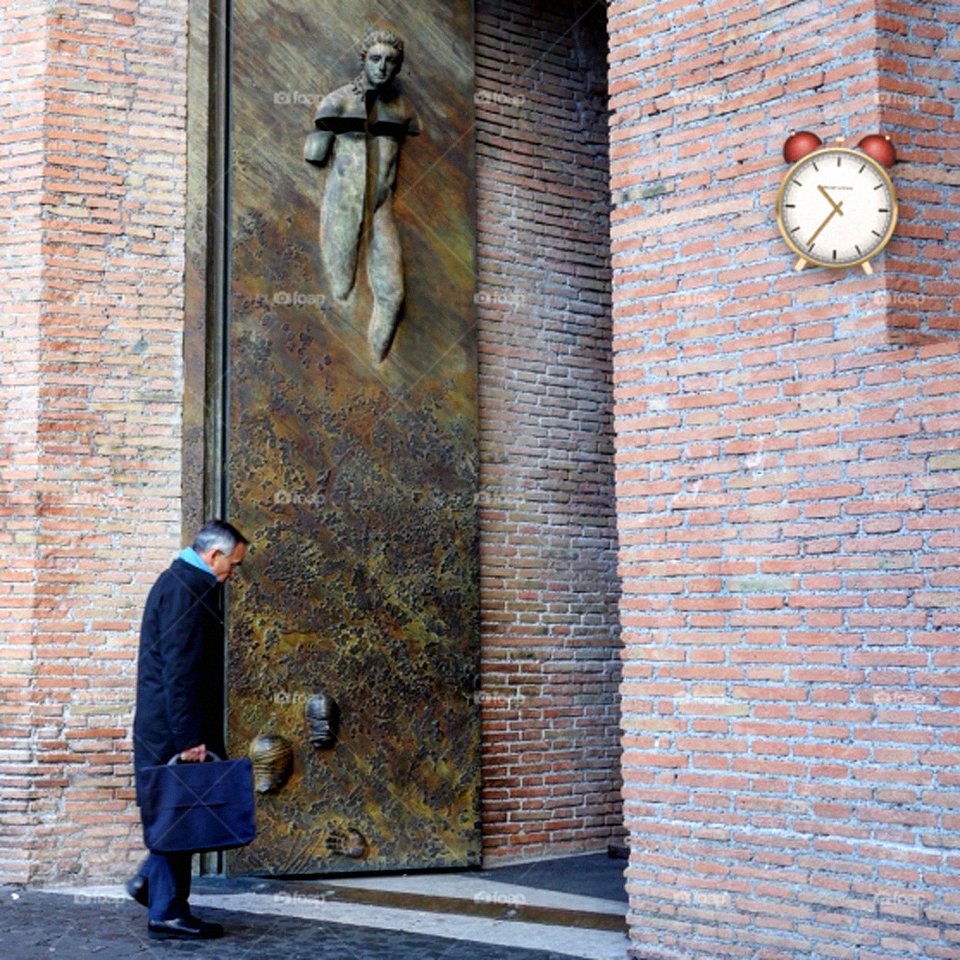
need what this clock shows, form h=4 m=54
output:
h=10 m=36
